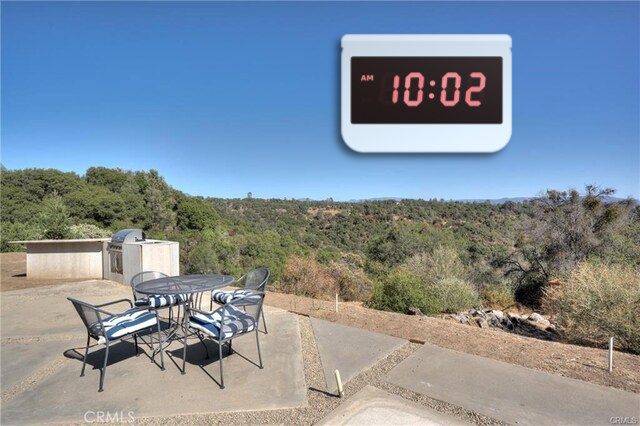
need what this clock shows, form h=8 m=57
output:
h=10 m=2
